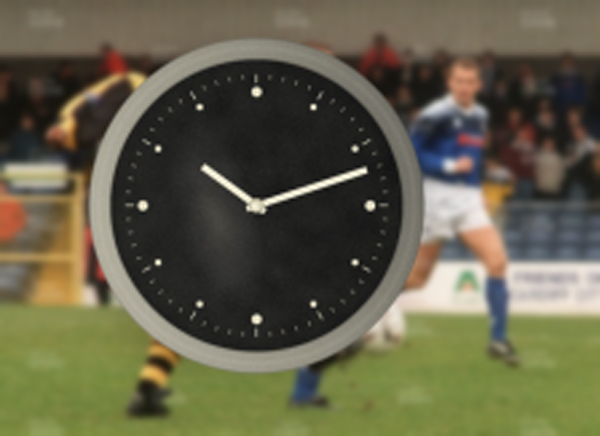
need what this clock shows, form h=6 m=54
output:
h=10 m=12
